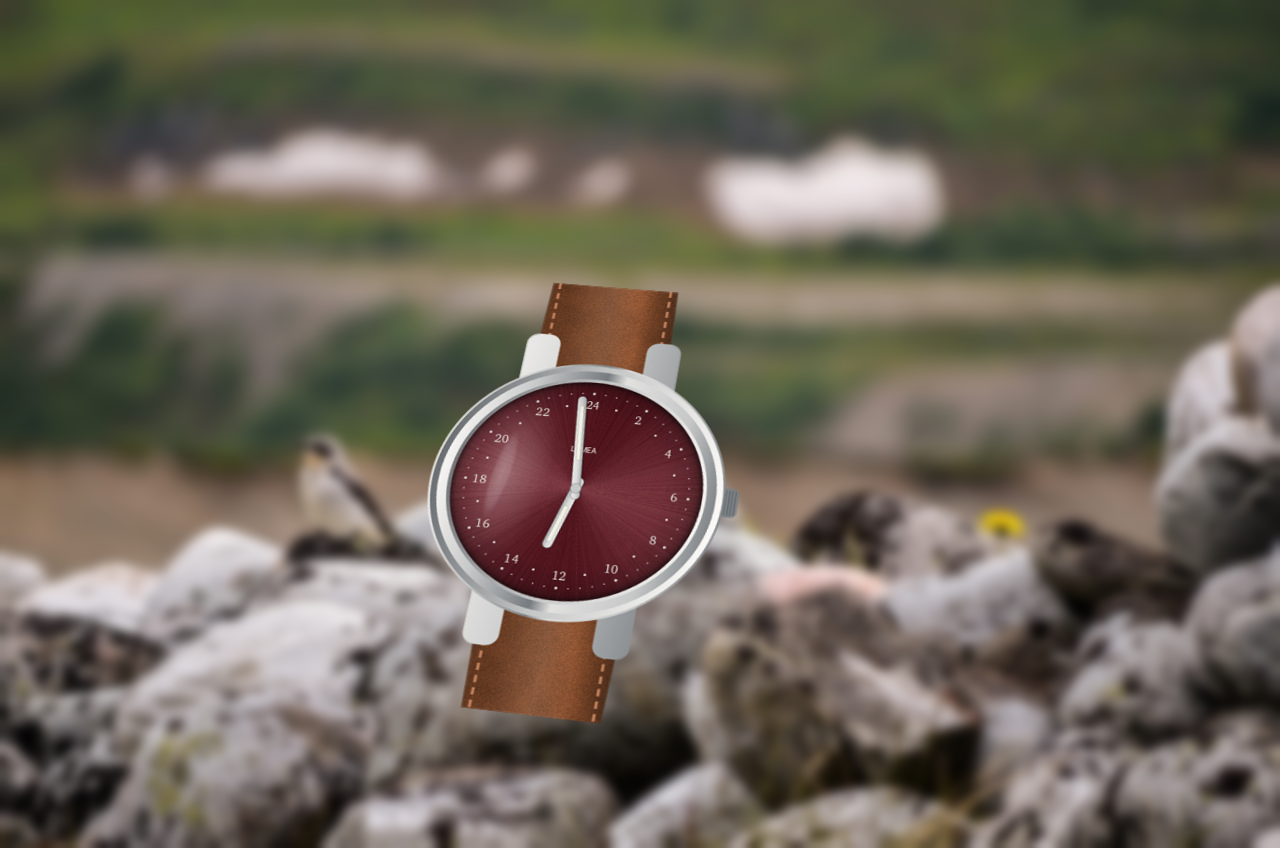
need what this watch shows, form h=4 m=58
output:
h=12 m=59
